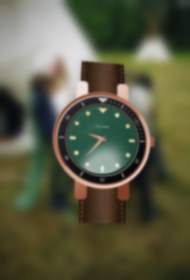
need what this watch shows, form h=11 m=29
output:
h=9 m=37
